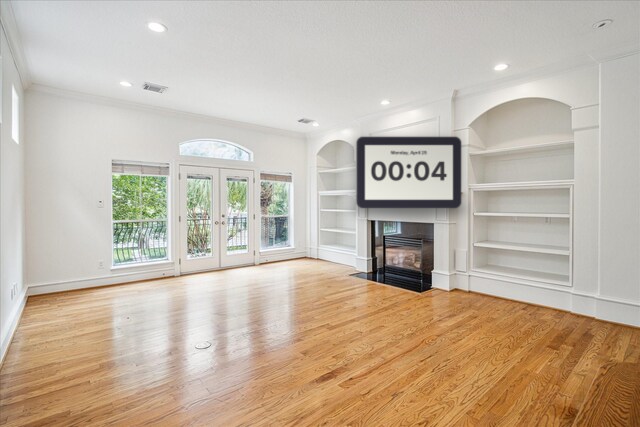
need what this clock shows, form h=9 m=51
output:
h=0 m=4
